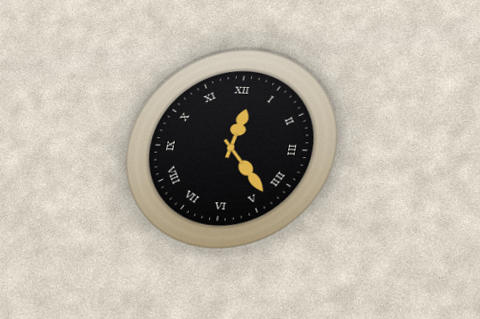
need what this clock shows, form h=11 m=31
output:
h=12 m=23
